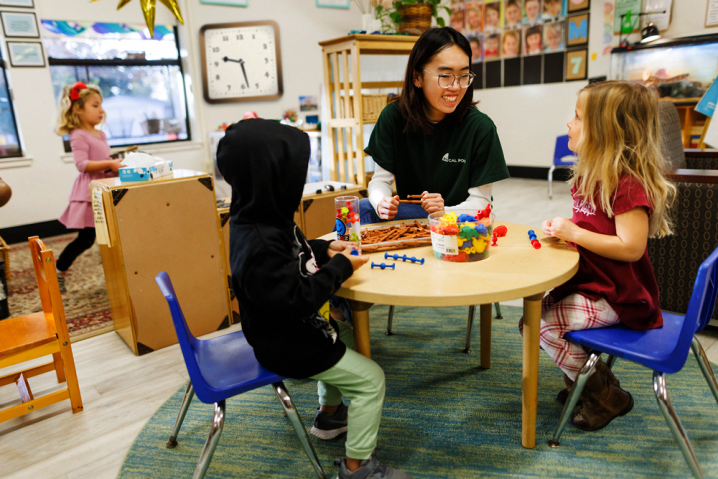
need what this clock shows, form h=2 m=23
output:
h=9 m=28
